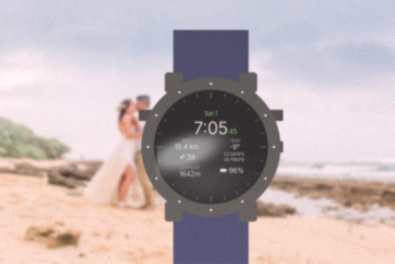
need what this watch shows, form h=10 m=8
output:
h=7 m=5
